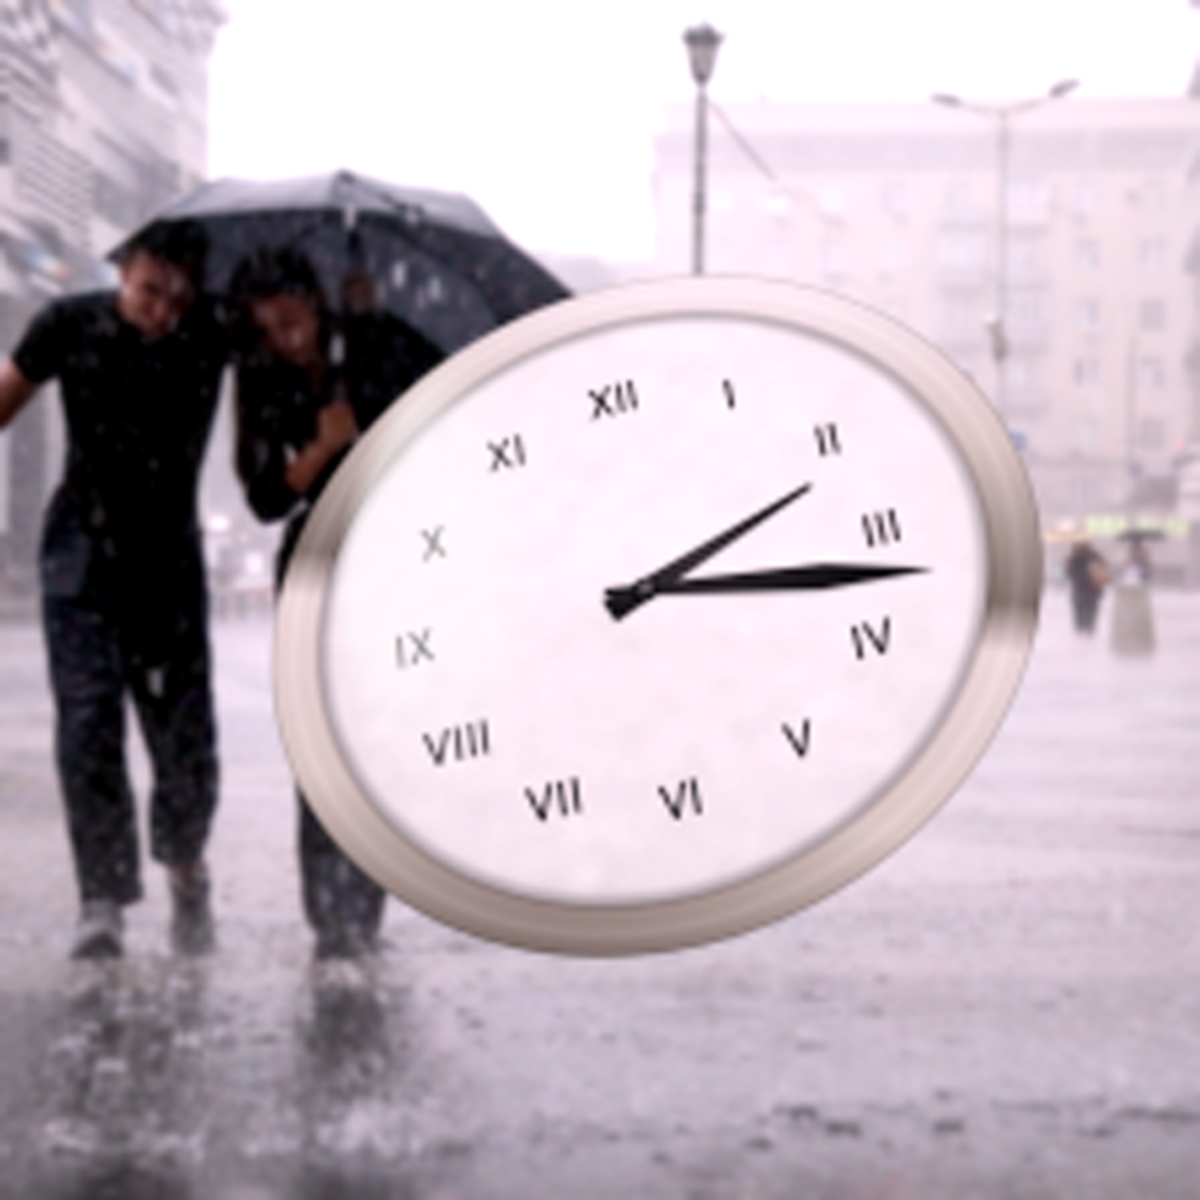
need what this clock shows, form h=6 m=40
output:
h=2 m=17
